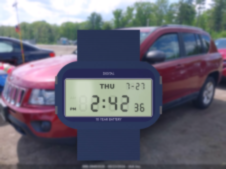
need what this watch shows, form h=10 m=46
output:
h=2 m=42
